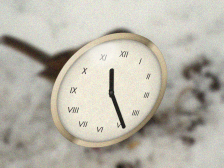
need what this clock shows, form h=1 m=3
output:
h=11 m=24
